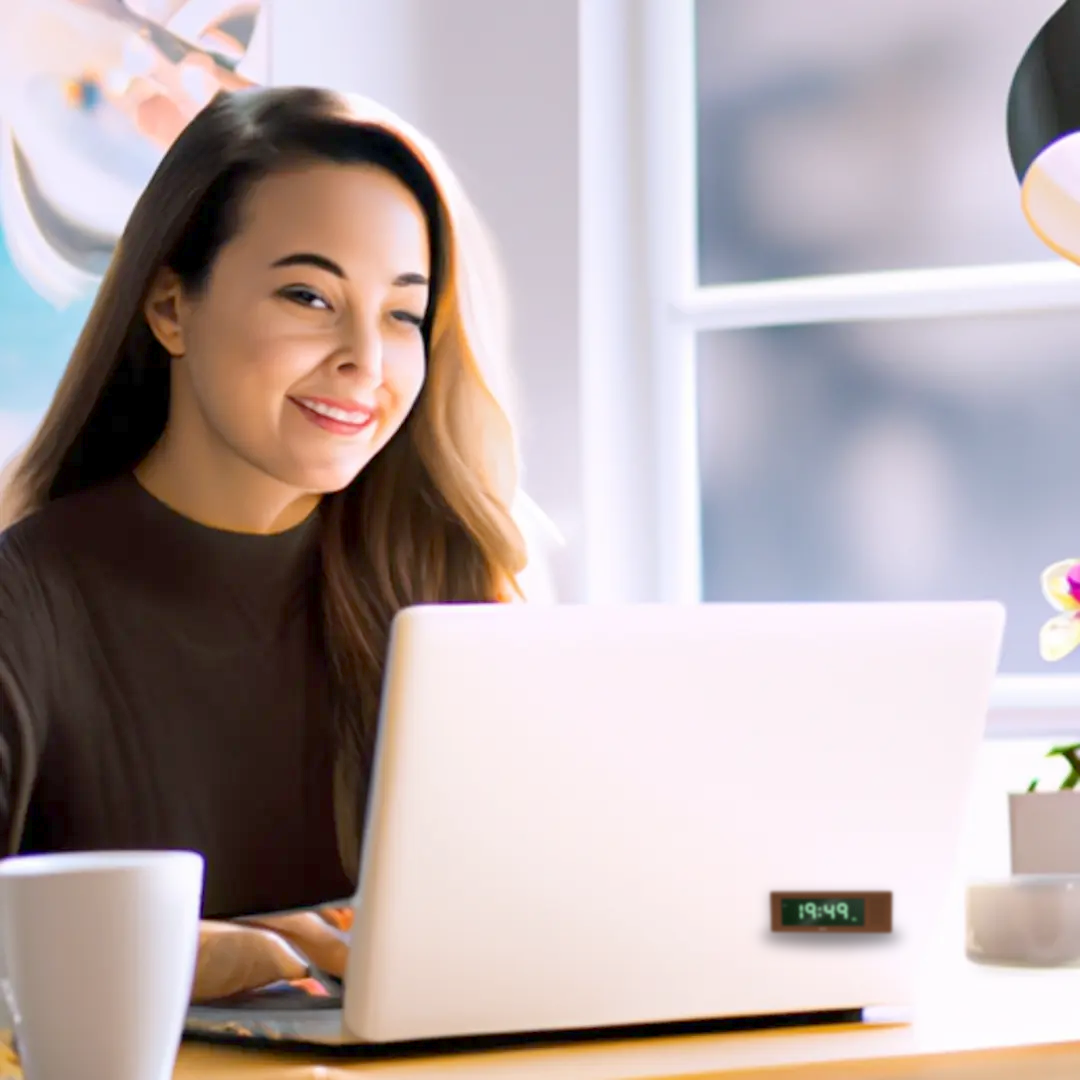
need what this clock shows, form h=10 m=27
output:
h=19 m=49
